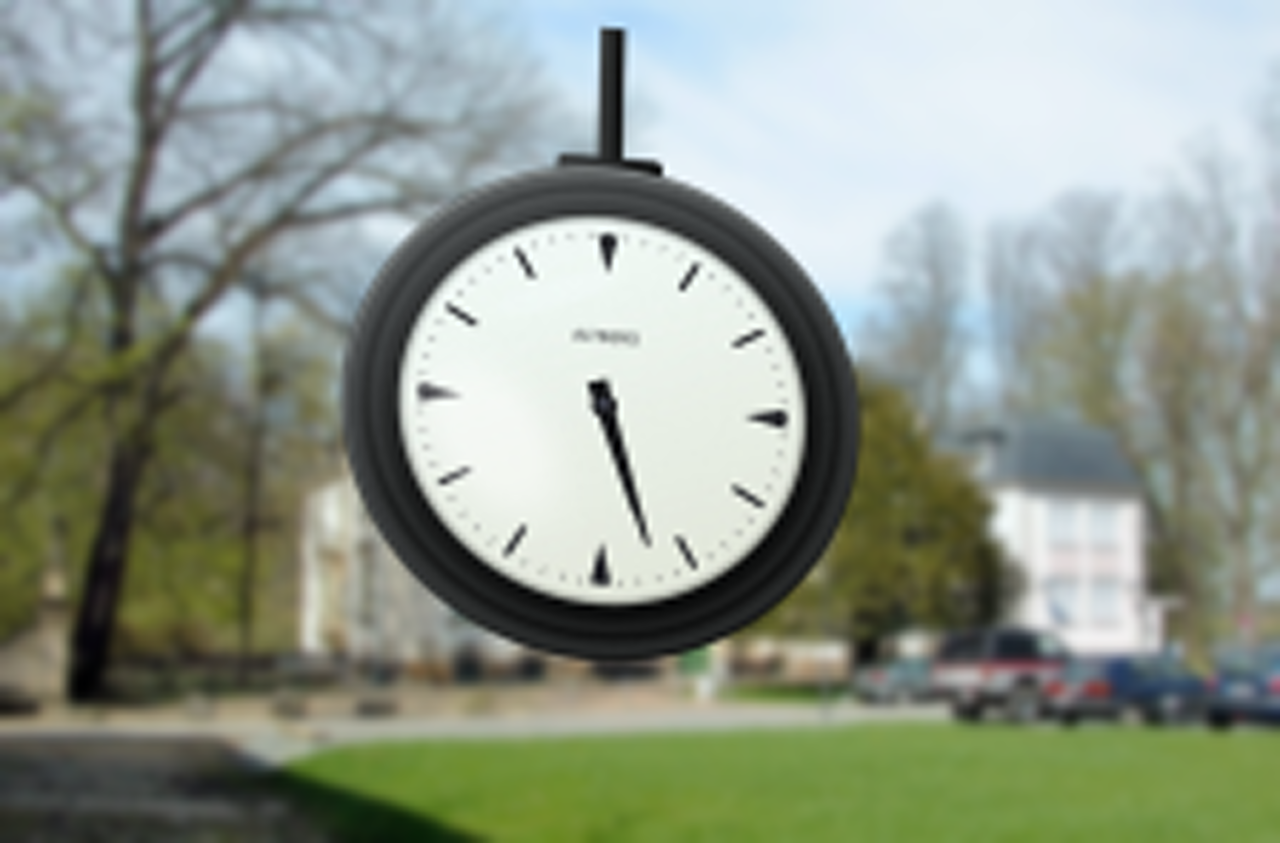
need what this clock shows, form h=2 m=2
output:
h=5 m=27
